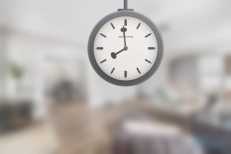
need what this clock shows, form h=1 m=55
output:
h=7 m=59
